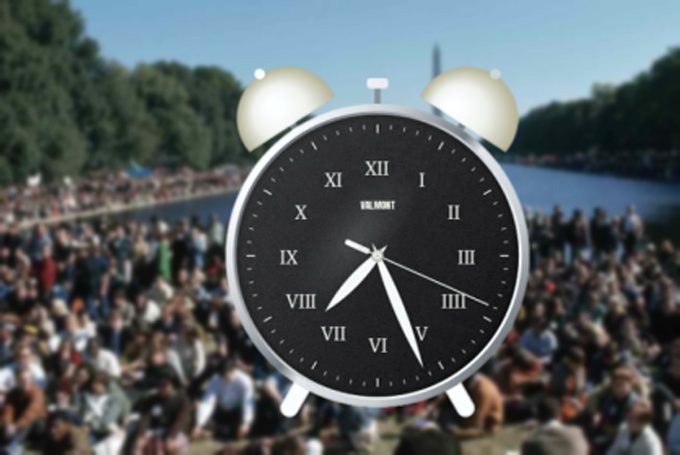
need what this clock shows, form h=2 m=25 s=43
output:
h=7 m=26 s=19
